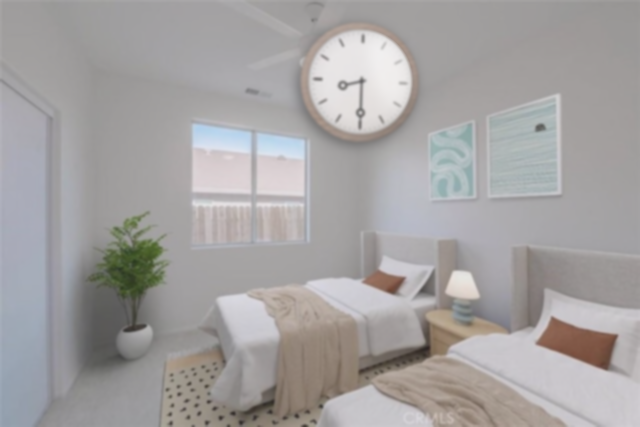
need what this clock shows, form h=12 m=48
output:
h=8 m=30
